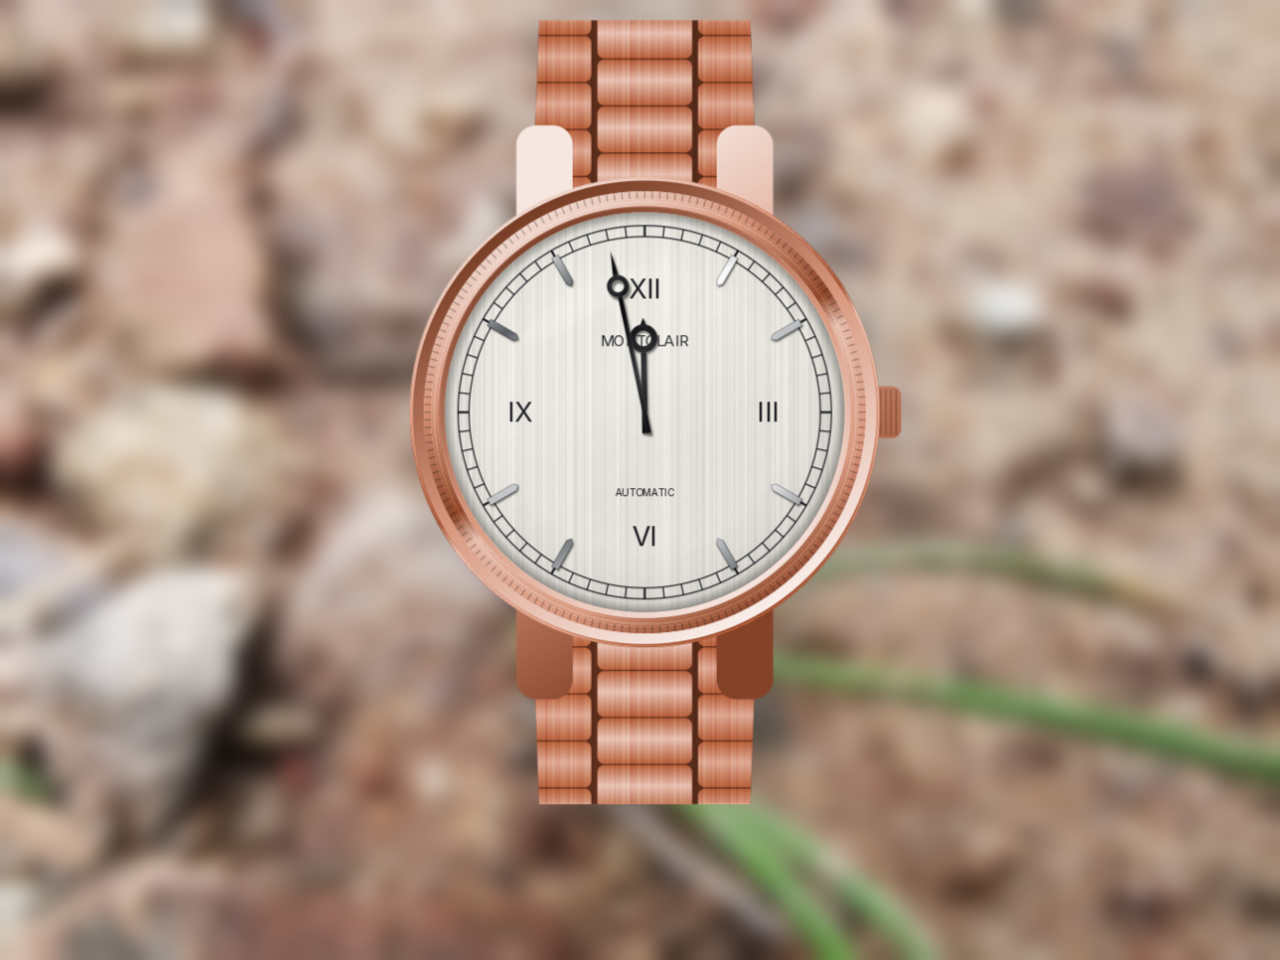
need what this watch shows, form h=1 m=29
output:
h=11 m=58
